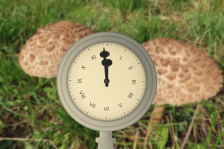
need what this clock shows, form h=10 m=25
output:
h=11 m=59
